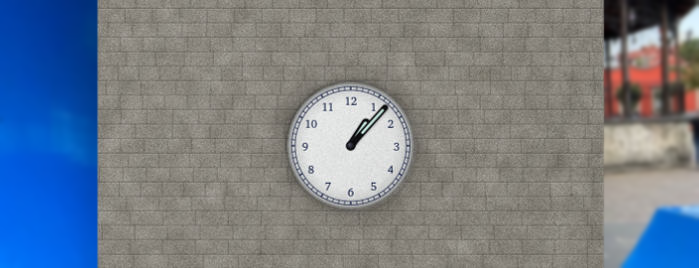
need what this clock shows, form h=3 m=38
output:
h=1 m=7
